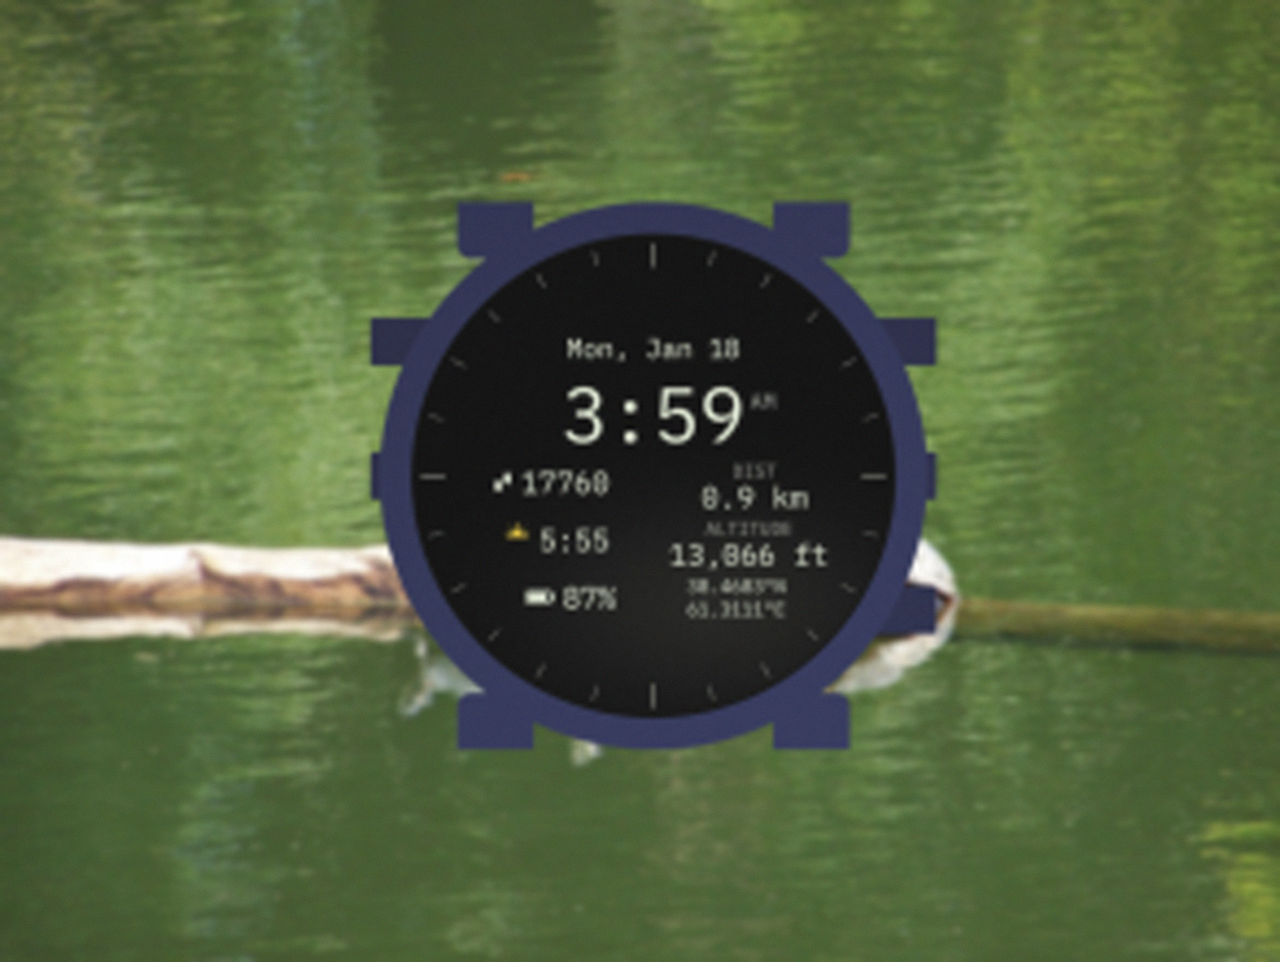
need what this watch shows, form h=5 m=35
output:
h=3 m=59
